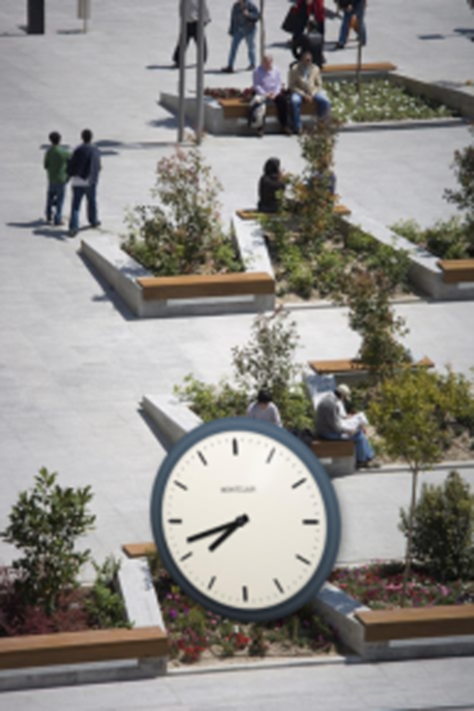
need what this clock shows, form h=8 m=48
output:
h=7 m=42
